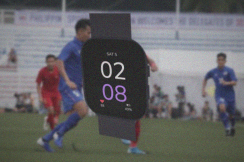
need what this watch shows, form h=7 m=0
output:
h=2 m=8
